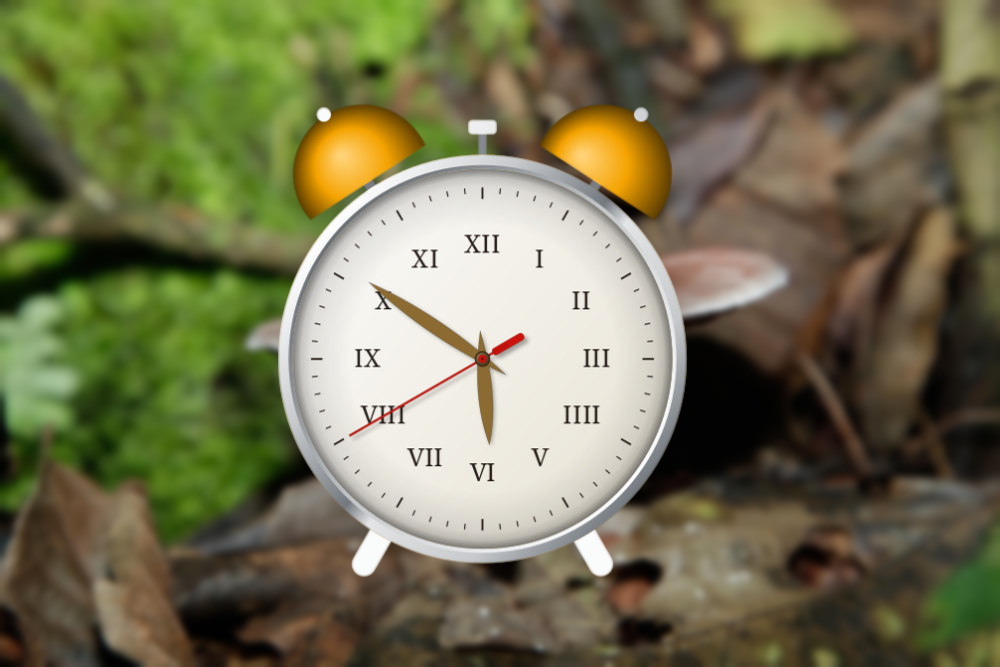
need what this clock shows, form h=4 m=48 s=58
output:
h=5 m=50 s=40
